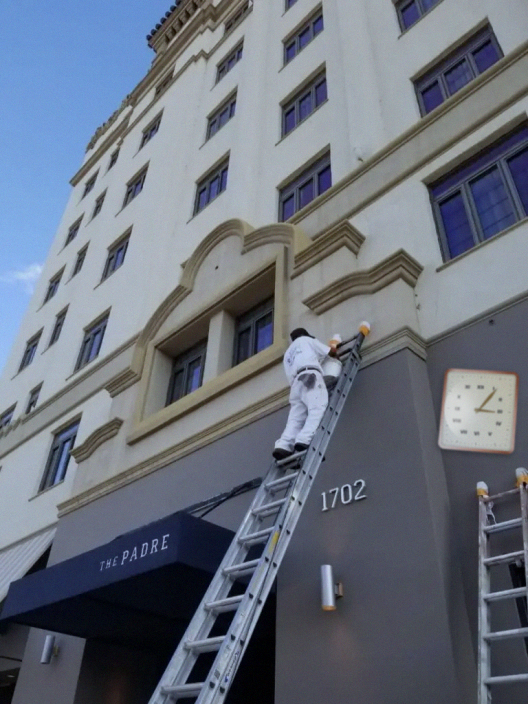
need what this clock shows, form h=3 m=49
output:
h=3 m=6
